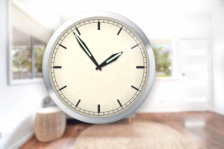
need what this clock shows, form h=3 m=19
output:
h=1 m=54
